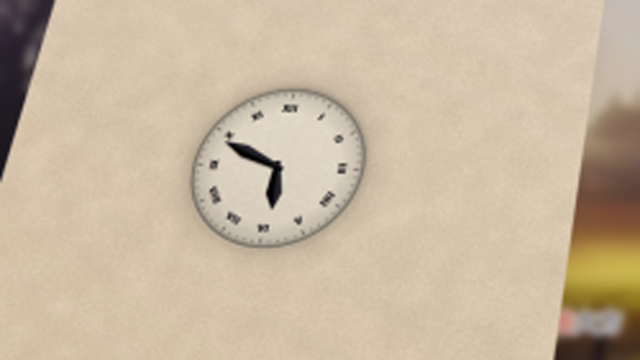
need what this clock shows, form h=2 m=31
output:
h=5 m=49
